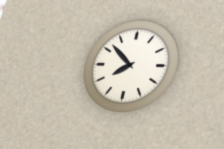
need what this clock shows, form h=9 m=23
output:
h=7 m=52
